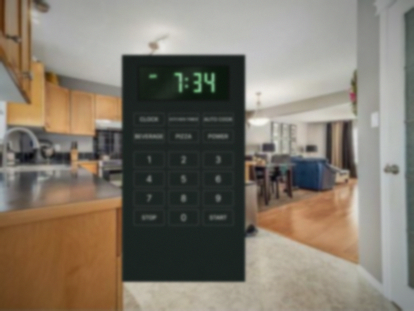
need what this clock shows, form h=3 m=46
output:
h=7 m=34
